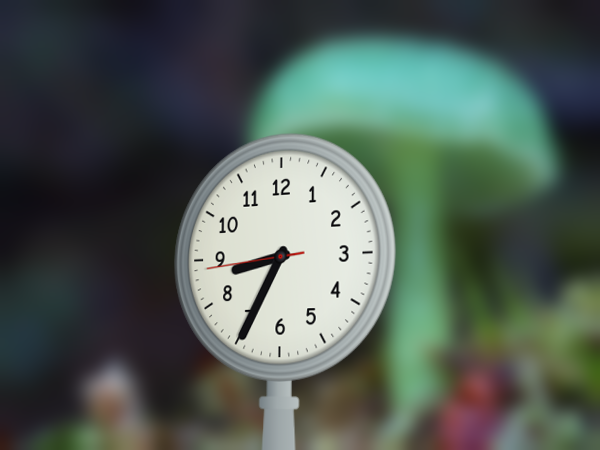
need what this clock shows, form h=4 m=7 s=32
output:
h=8 m=34 s=44
